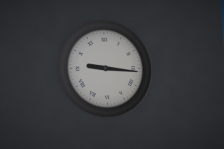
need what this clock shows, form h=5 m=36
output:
h=9 m=16
